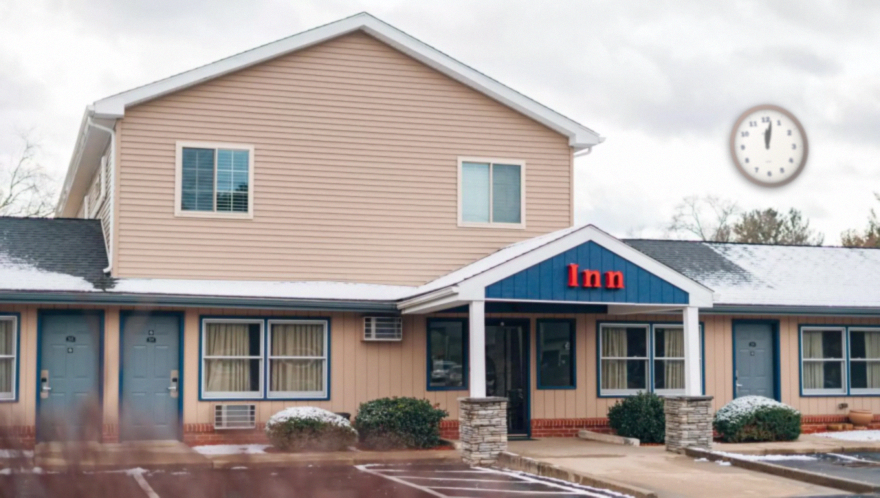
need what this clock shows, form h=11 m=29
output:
h=12 m=2
